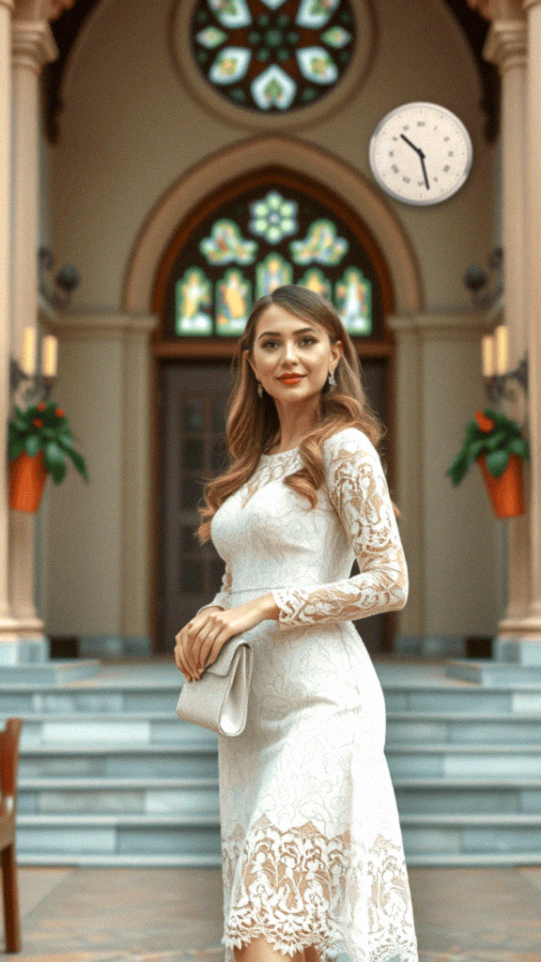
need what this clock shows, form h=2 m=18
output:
h=10 m=28
